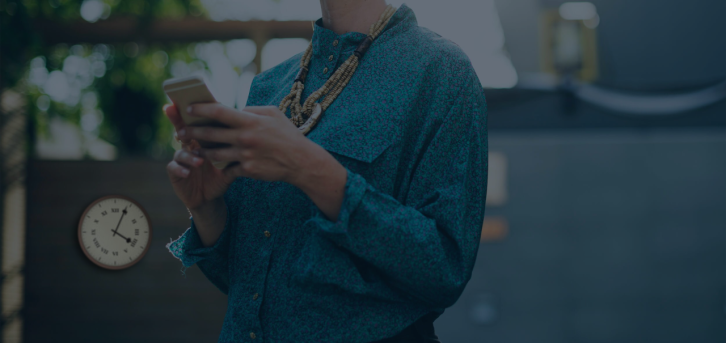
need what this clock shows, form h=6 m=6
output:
h=4 m=4
